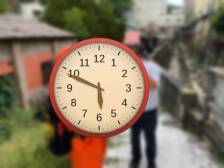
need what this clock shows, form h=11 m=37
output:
h=5 m=49
